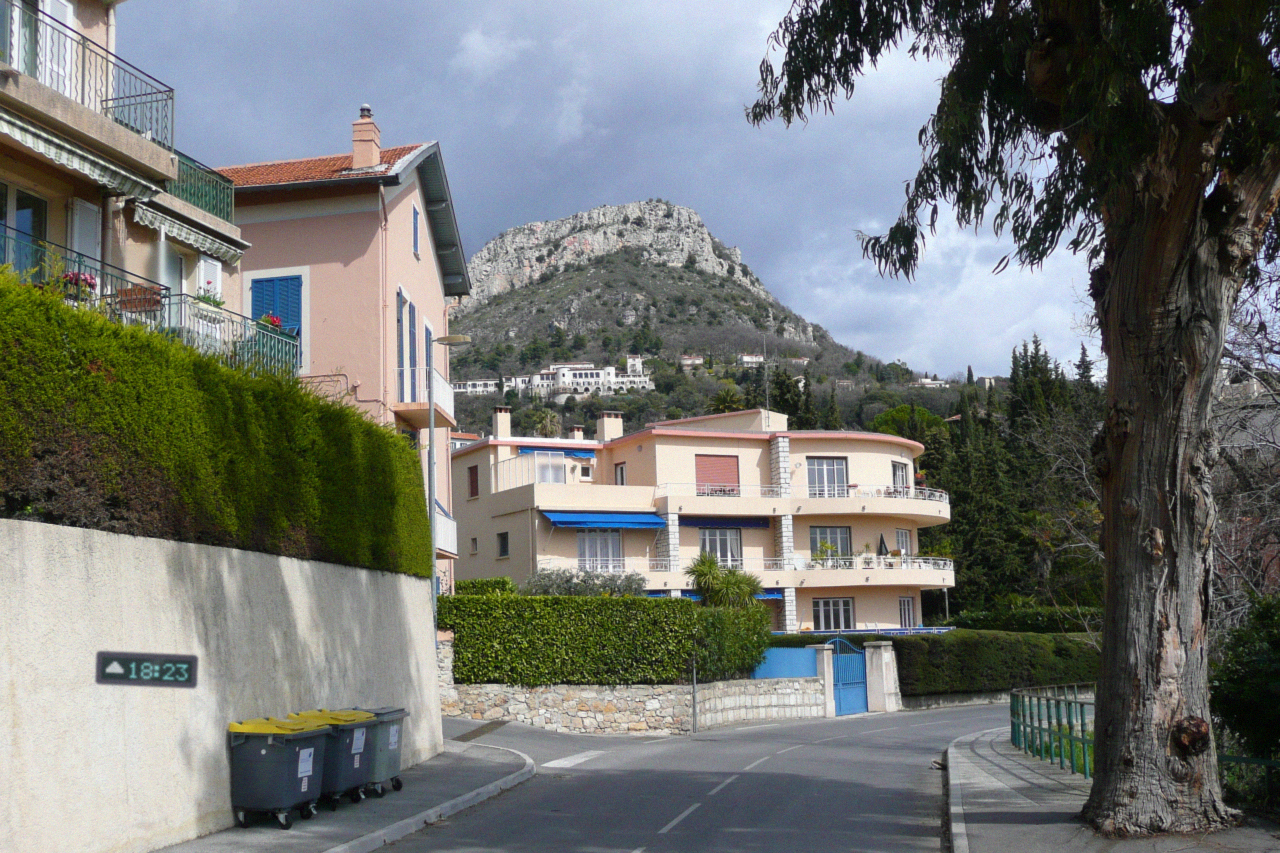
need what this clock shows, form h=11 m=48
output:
h=18 m=23
